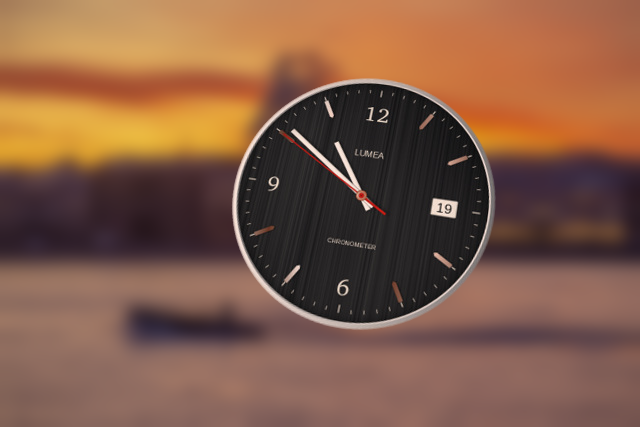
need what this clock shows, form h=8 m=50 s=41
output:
h=10 m=50 s=50
